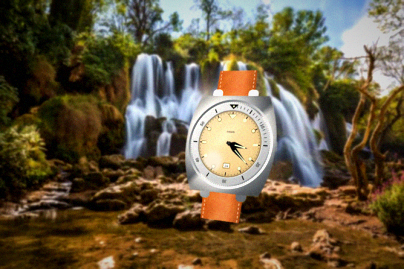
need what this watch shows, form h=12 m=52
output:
h=3 m=22
